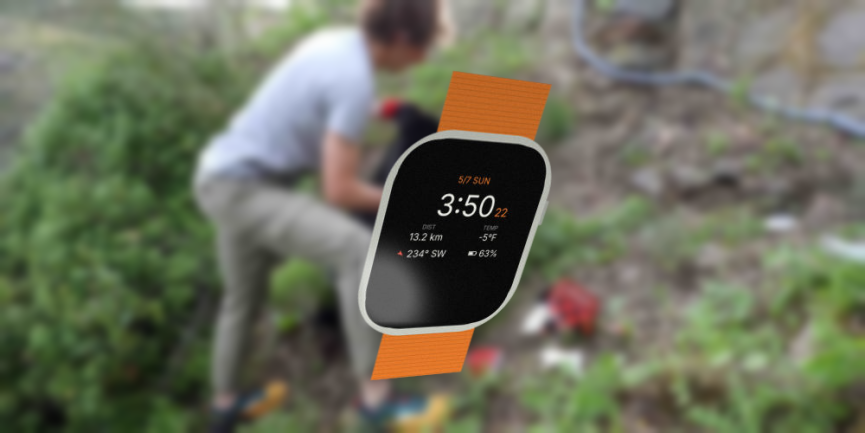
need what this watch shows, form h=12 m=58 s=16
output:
h=3 m=50 s=22
